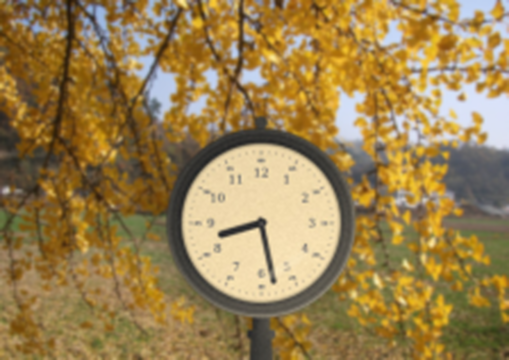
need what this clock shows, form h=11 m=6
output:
h=8 m=28
